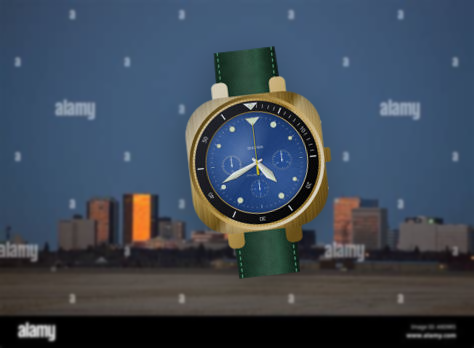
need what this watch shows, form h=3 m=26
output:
h=4 m=41
